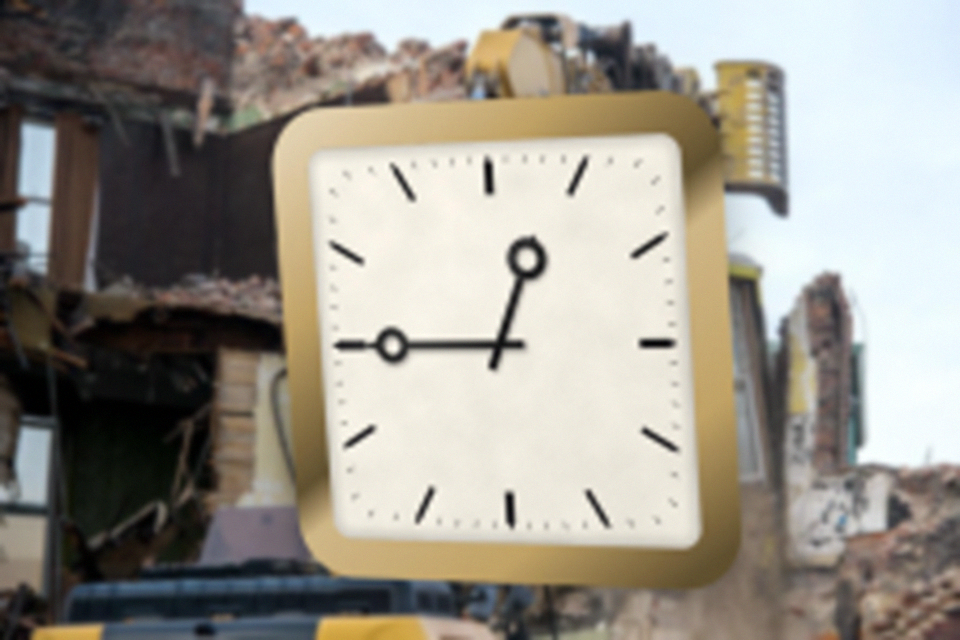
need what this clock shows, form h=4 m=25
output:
h=12 m=45
